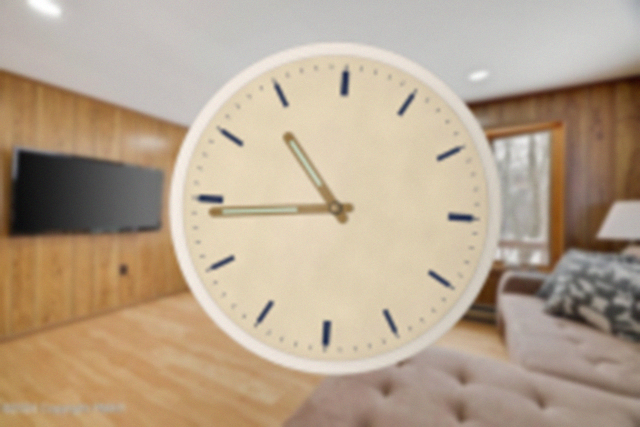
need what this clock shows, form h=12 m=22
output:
h=10 m=44
